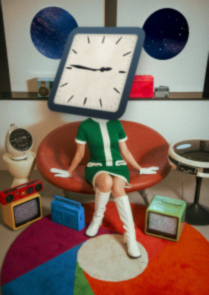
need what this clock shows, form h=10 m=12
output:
h=2 m=46
